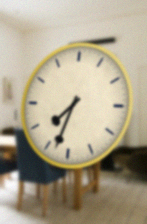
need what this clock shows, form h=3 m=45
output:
h=7 m=33
